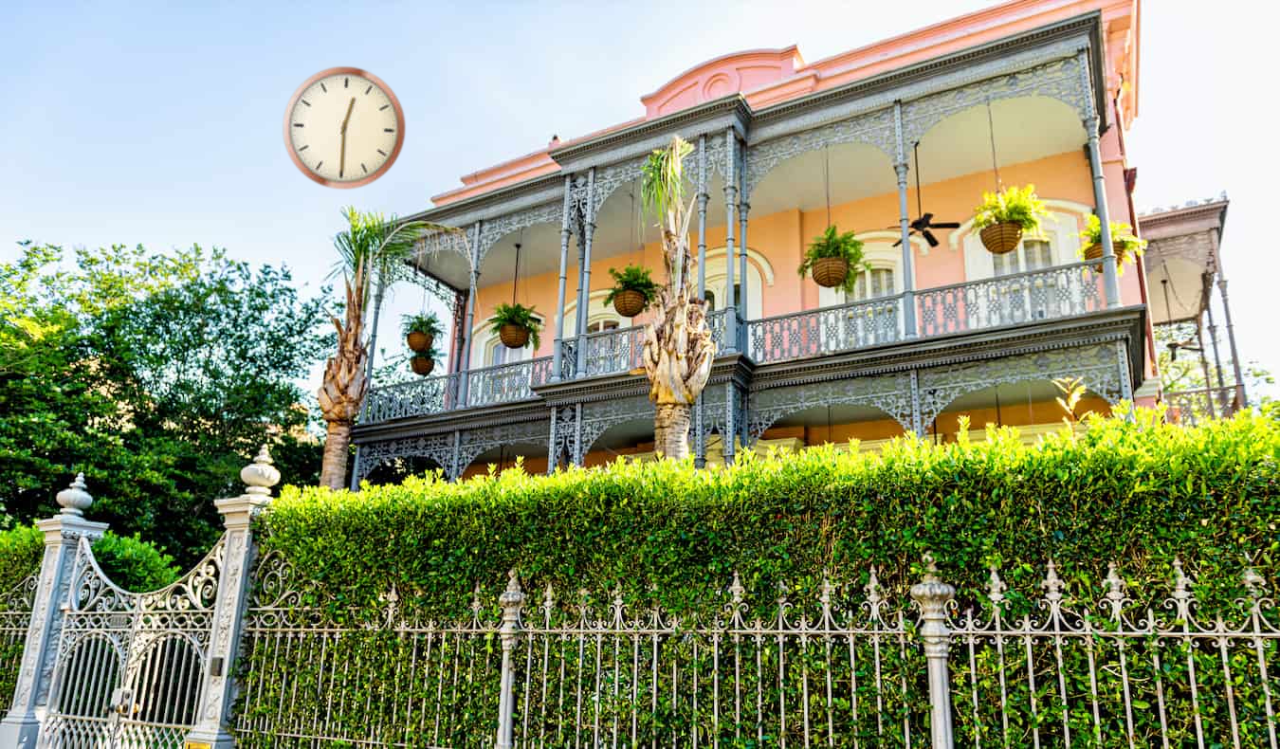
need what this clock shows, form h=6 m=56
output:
h=12 m=30
